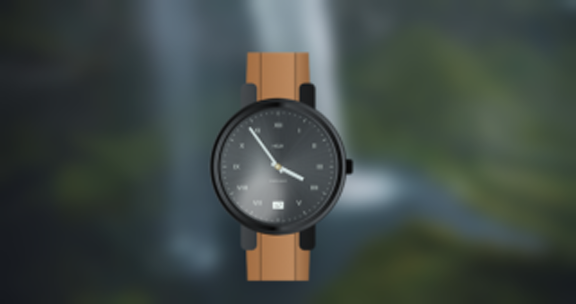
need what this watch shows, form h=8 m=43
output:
h=3 m=54
